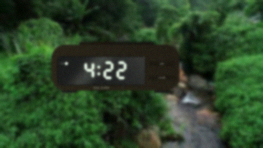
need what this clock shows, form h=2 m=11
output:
h=4 m=22
